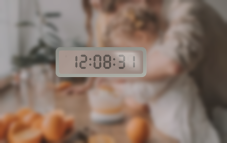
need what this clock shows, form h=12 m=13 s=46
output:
h=12 m=8 s=31
